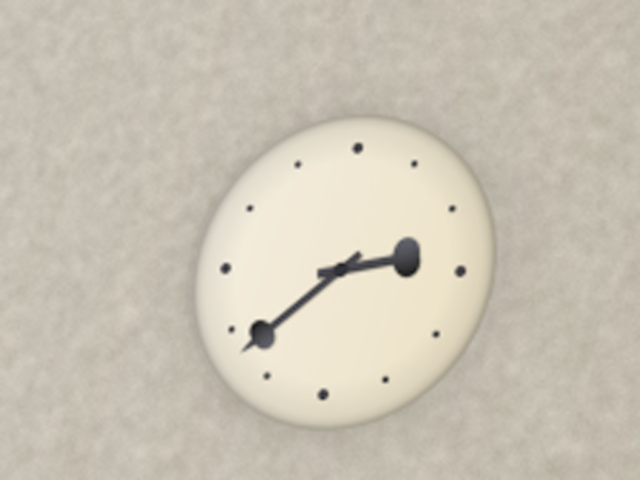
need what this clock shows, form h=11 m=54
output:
h=2 m=38
